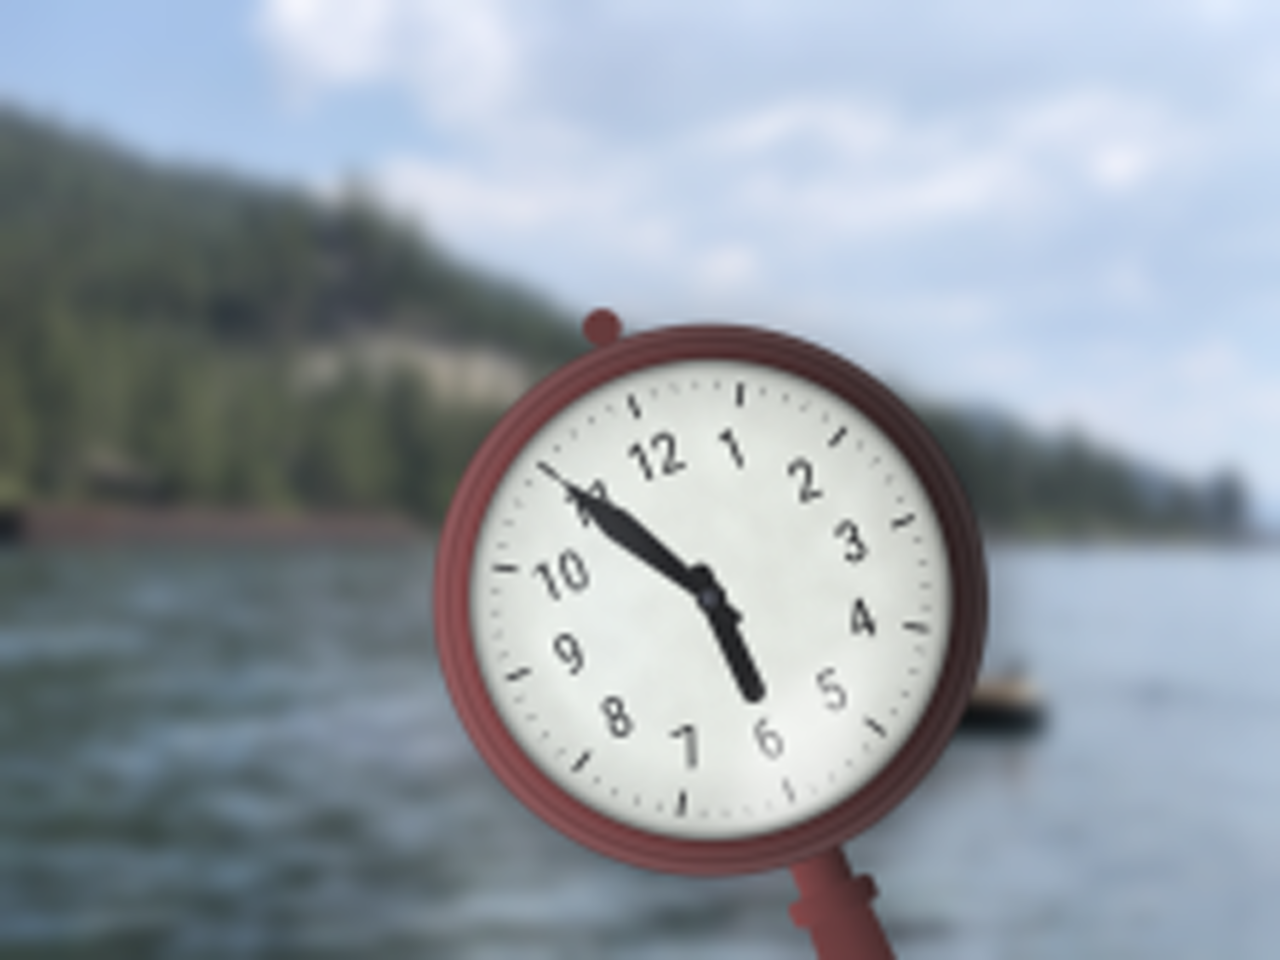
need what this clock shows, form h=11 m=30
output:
h=5 m=55
